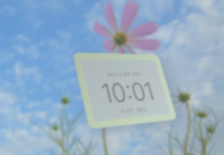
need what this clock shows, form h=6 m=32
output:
h=10 m=1
